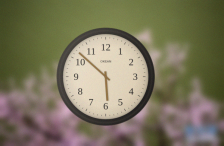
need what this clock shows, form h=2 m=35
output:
h=5 m=52
